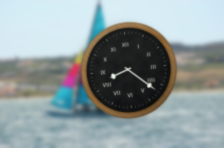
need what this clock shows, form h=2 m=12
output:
h=8 m=22
